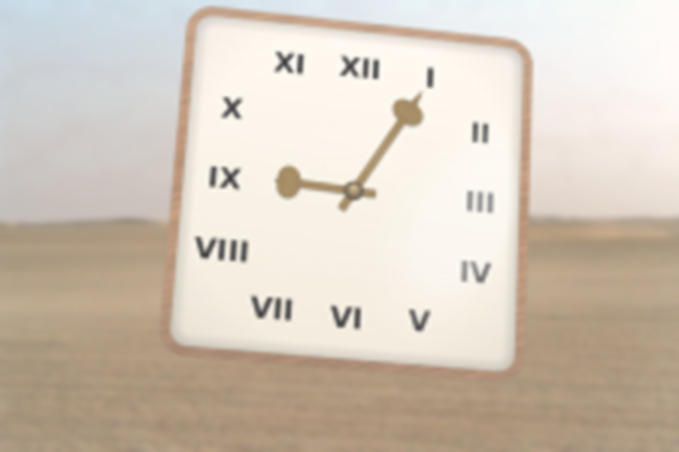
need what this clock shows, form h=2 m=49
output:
h=9 m=5
